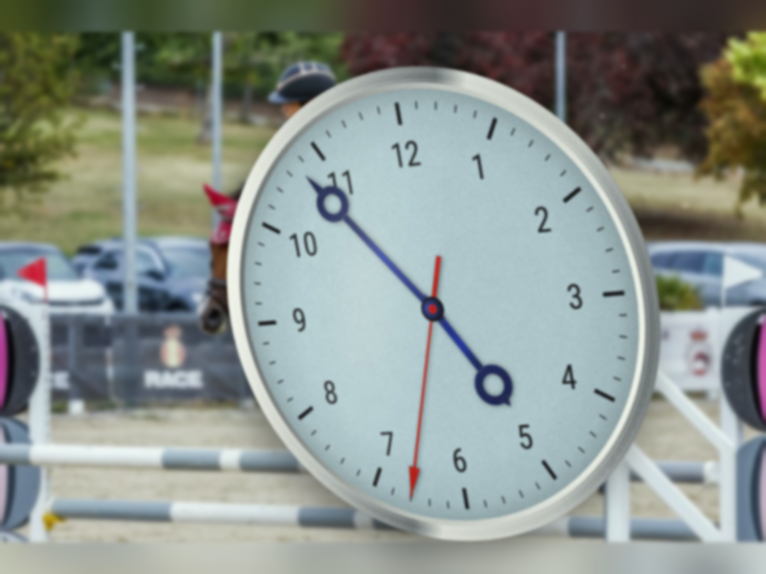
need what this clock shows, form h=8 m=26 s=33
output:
h=4 m=53 s=33
